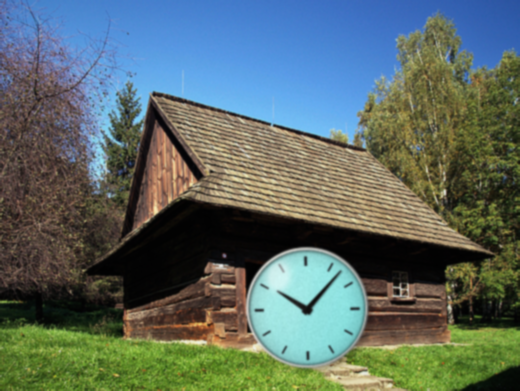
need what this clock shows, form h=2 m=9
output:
h=10 m=7
